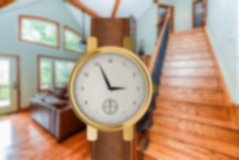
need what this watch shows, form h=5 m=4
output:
h=2 m=56
